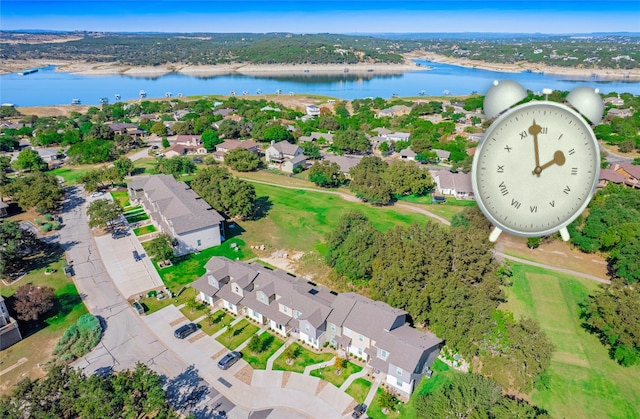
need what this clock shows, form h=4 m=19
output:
h=1 m=58
